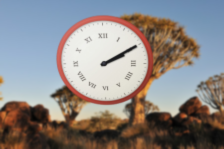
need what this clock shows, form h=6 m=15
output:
h=2 m=10
